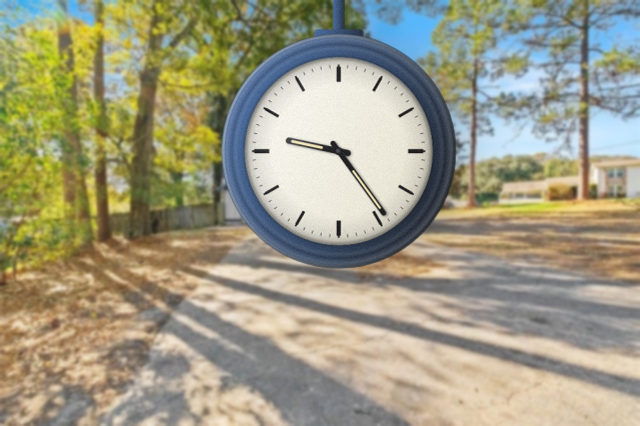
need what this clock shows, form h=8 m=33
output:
h=9 m=24
